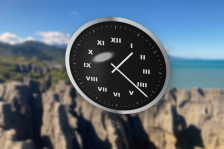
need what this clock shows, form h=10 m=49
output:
h=1 m=22
